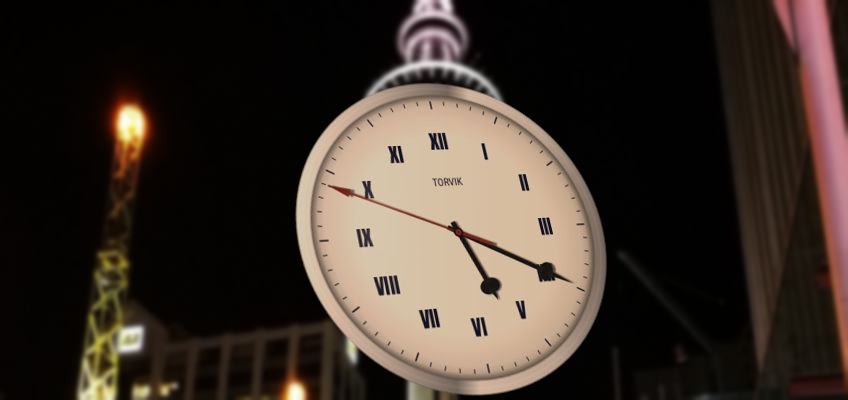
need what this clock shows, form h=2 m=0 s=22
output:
h=5 m=19 s=49
